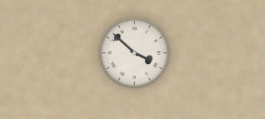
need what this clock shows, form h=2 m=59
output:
h=3 m=52
